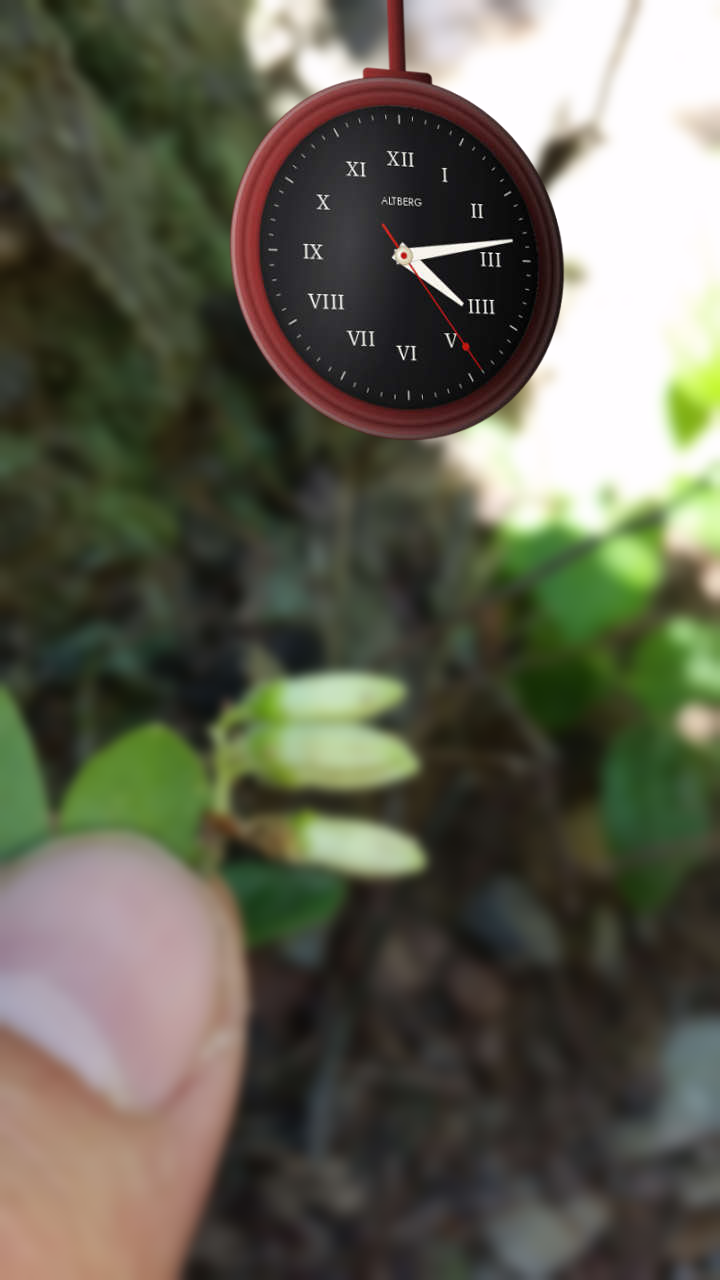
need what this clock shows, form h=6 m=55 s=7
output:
h=4 m=13 s=24
